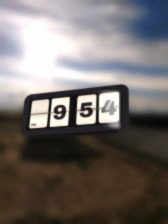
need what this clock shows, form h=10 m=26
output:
h=9 m=54
